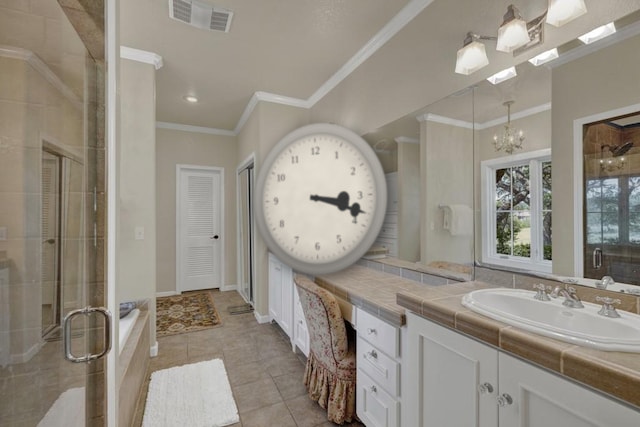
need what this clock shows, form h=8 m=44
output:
h=3 m=18
